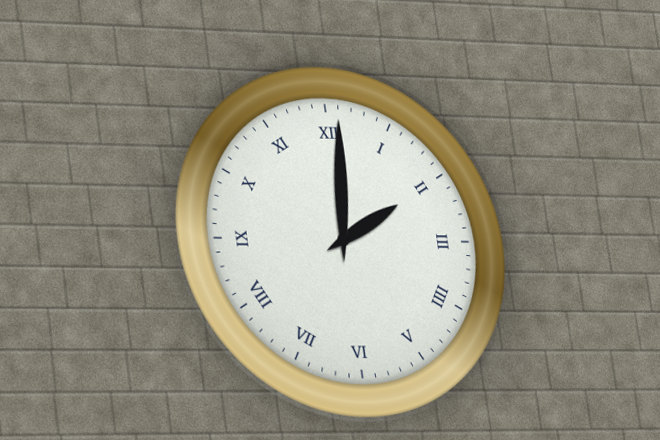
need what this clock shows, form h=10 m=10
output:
h=2 m=1
